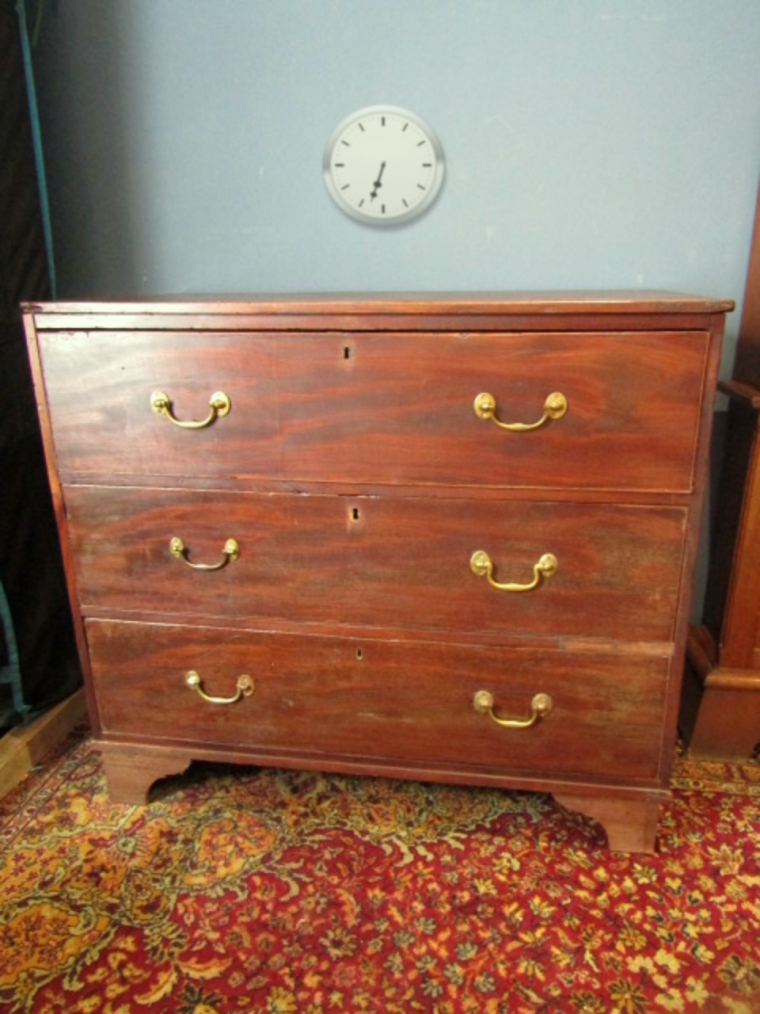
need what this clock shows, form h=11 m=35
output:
h=6 m=33
